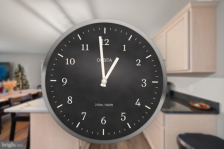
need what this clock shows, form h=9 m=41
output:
h=12 m=59
